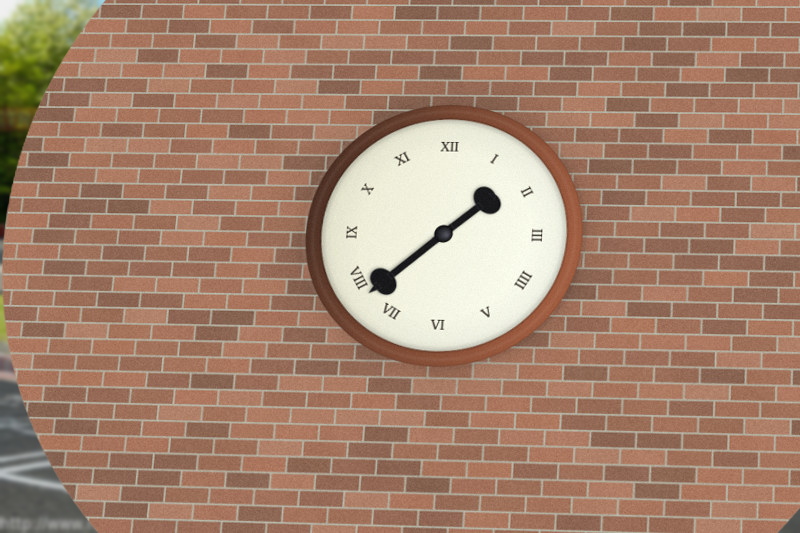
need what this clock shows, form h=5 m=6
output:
h=1 m=38
